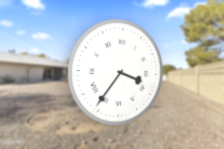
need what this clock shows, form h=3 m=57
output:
h=3 m=36
